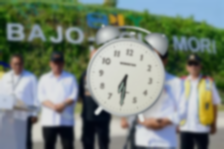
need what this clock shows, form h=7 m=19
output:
h=6 m=30
